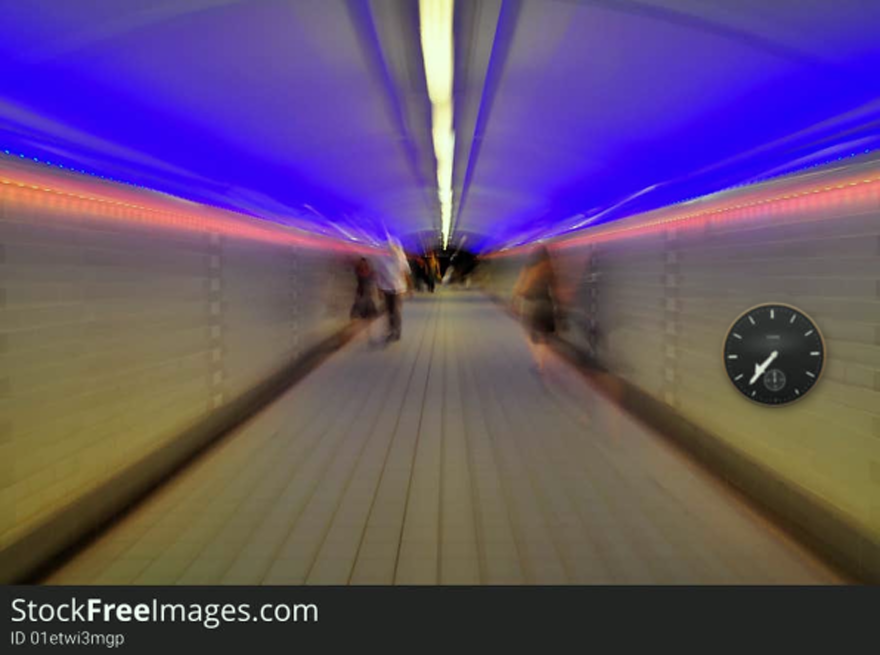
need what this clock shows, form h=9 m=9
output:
h=7 m=37
